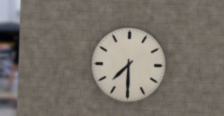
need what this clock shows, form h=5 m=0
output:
h=7 m=30
